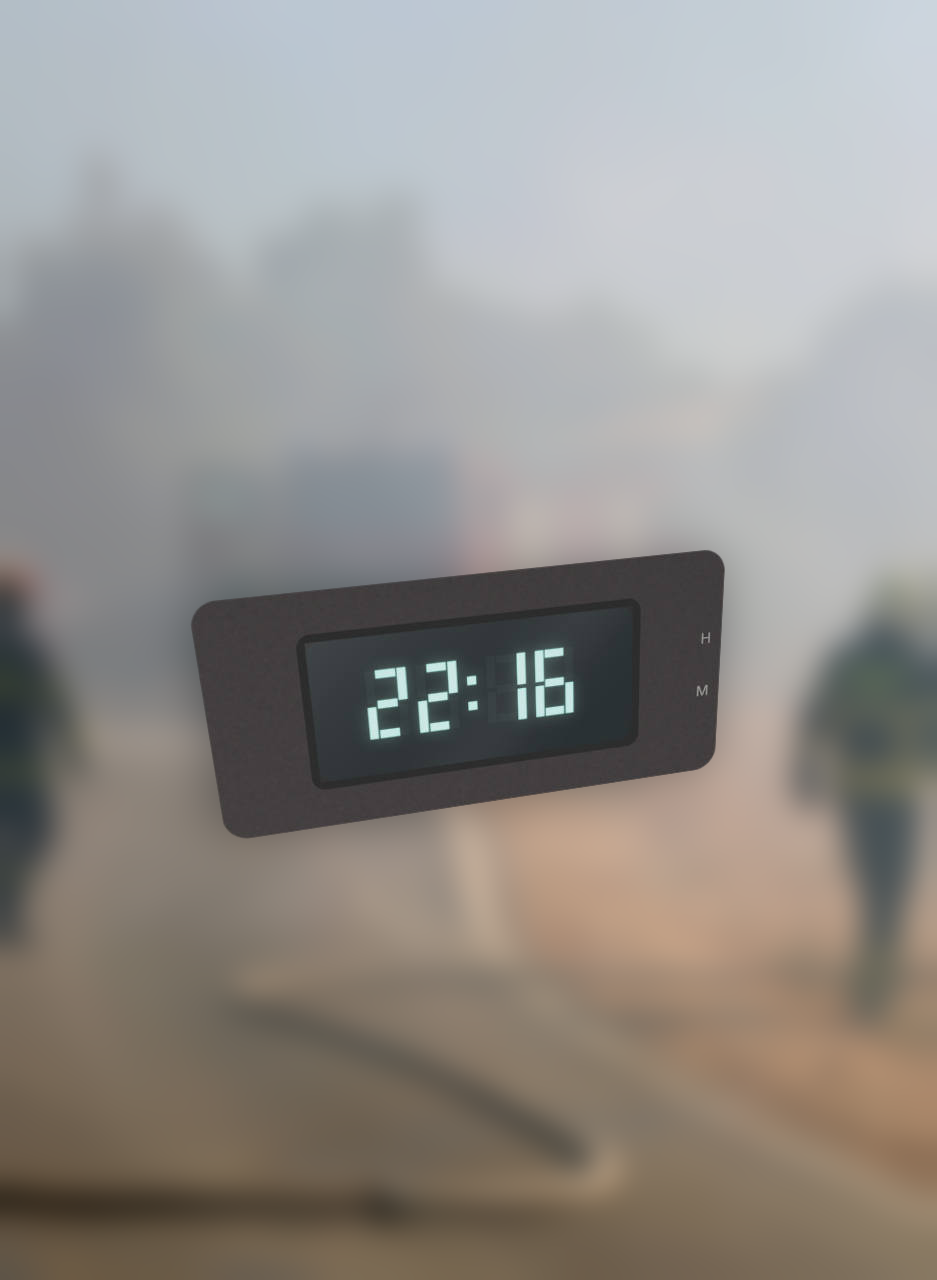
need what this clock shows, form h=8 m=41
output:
h=22 m=16
